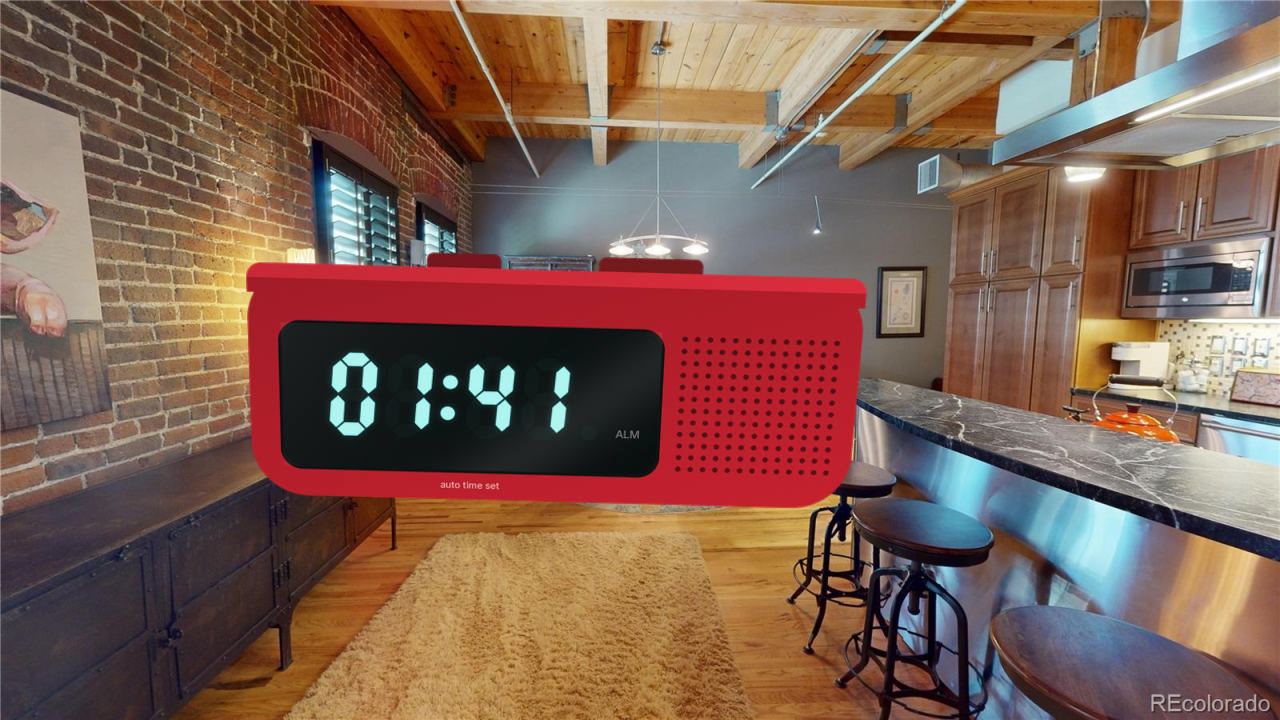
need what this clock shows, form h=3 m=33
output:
h=1 m=41
